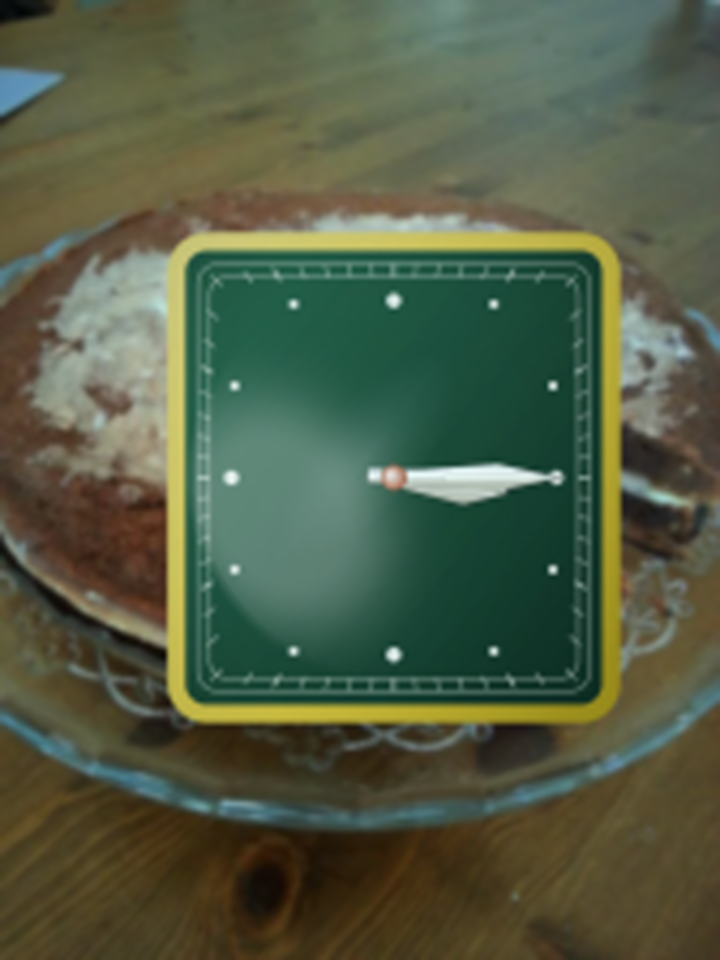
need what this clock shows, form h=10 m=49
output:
h=3 m=15
